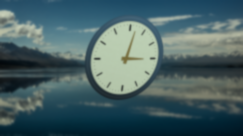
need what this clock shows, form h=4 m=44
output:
h=3 m=2
